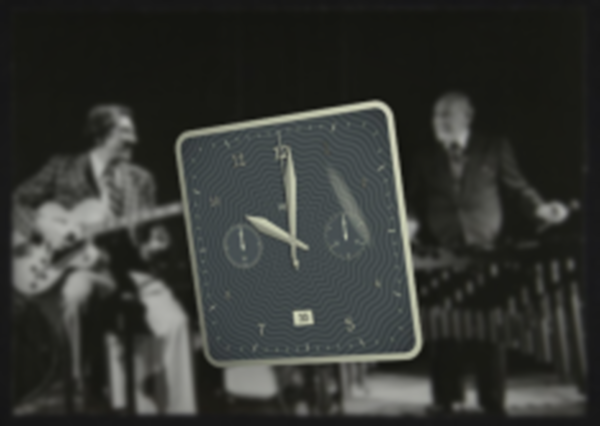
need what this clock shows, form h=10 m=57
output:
h=10 m=1
